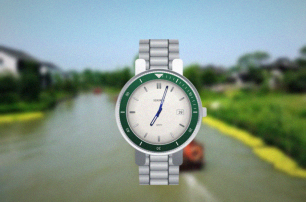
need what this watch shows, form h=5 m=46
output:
h=7 m=3
